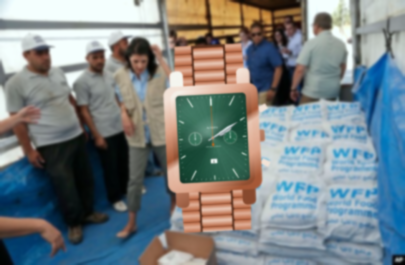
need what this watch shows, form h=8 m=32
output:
h=2 m=10
